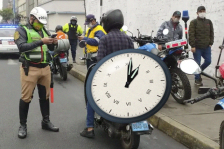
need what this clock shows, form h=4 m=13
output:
h=1 m=1
